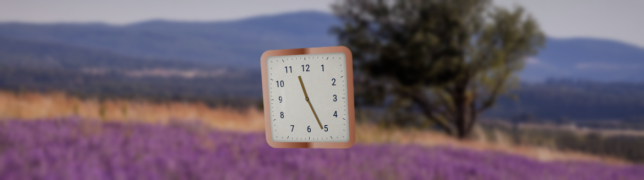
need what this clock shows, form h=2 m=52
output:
h=11 m=26
